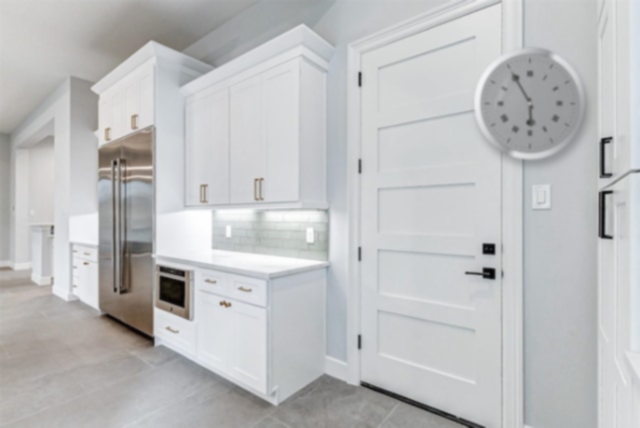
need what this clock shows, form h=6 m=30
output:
h=5 m=55
